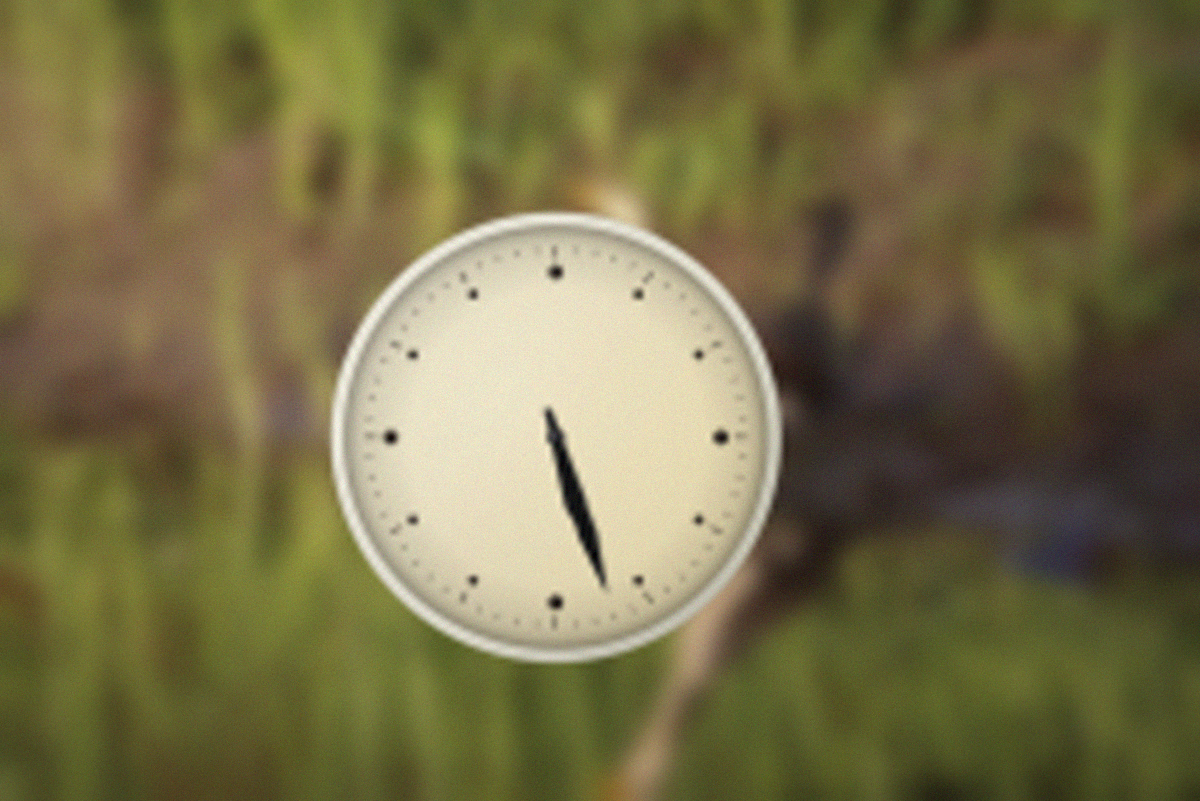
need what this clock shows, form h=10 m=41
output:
h=5 m=27
